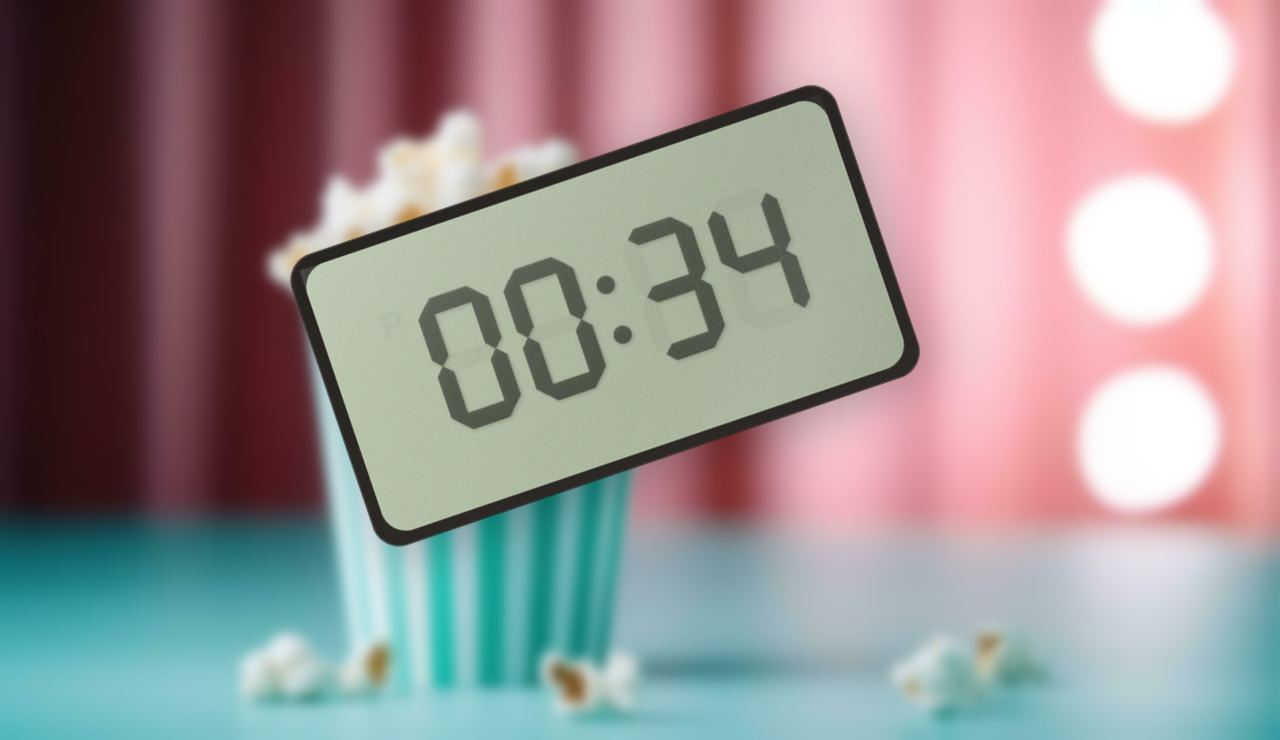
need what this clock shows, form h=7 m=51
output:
h=0 m=34
